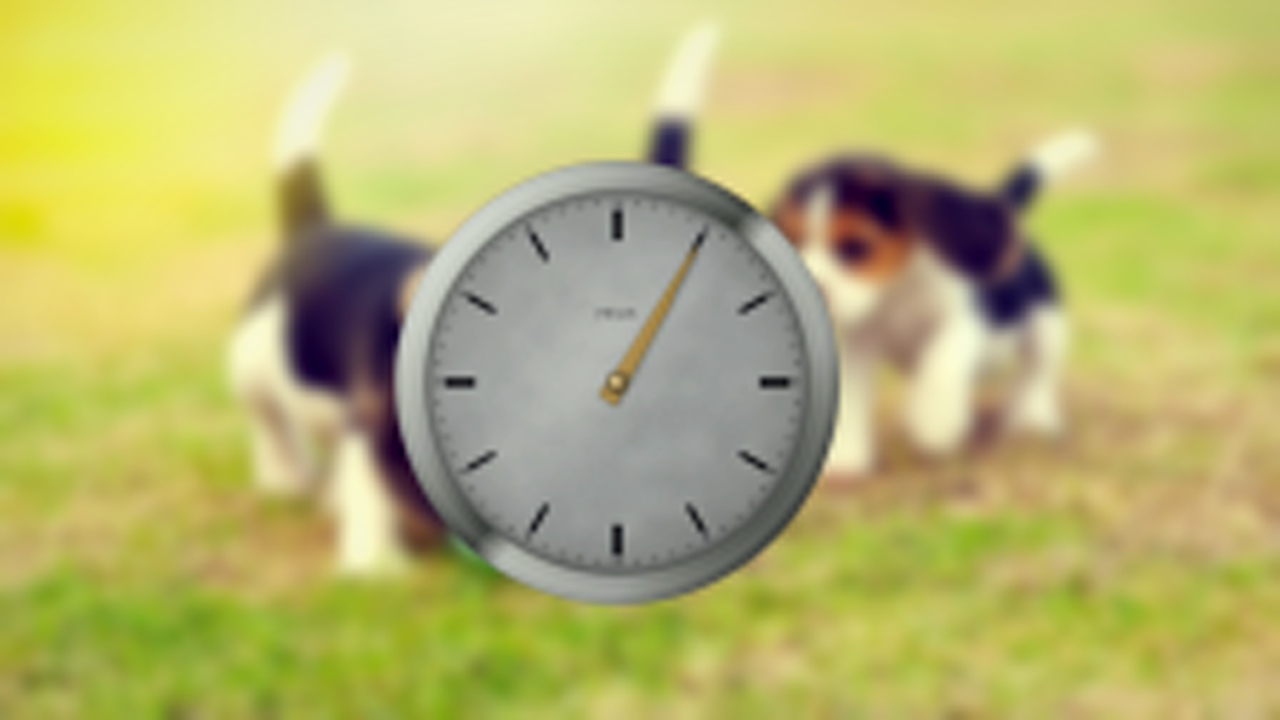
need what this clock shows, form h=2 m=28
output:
h=1 m=5
